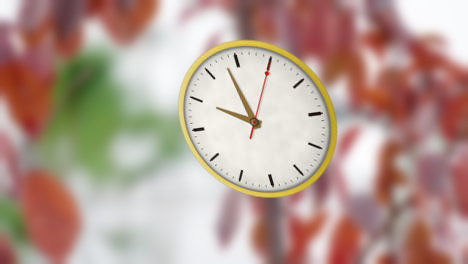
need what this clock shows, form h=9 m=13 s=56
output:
h=9 m=58 s=5
